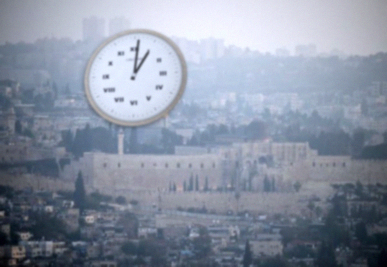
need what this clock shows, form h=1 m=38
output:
h=1 m=1
